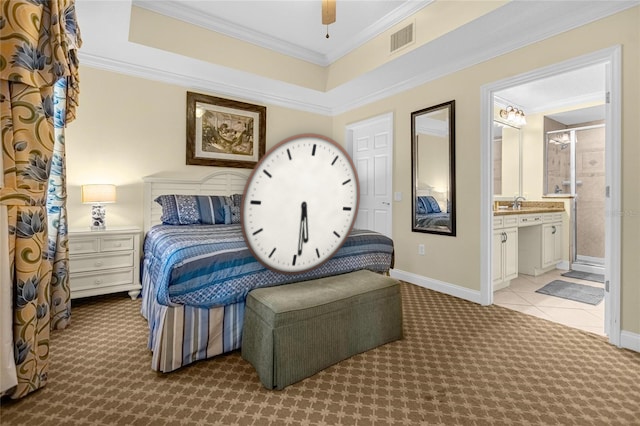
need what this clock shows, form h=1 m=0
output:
h=5 m=29
